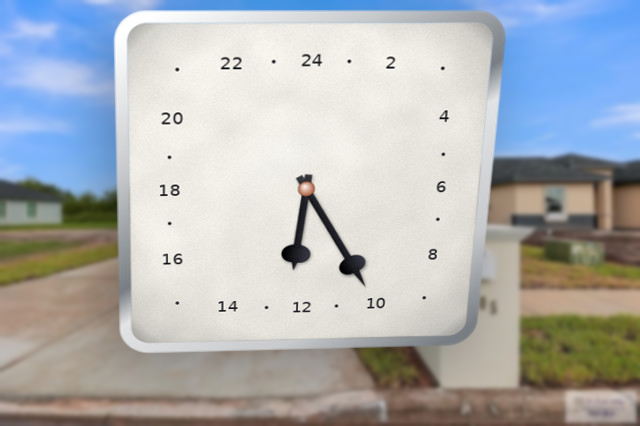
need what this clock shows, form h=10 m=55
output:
h=12 m=25
